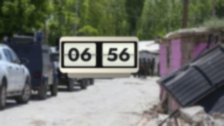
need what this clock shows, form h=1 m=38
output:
h=6 m=56
